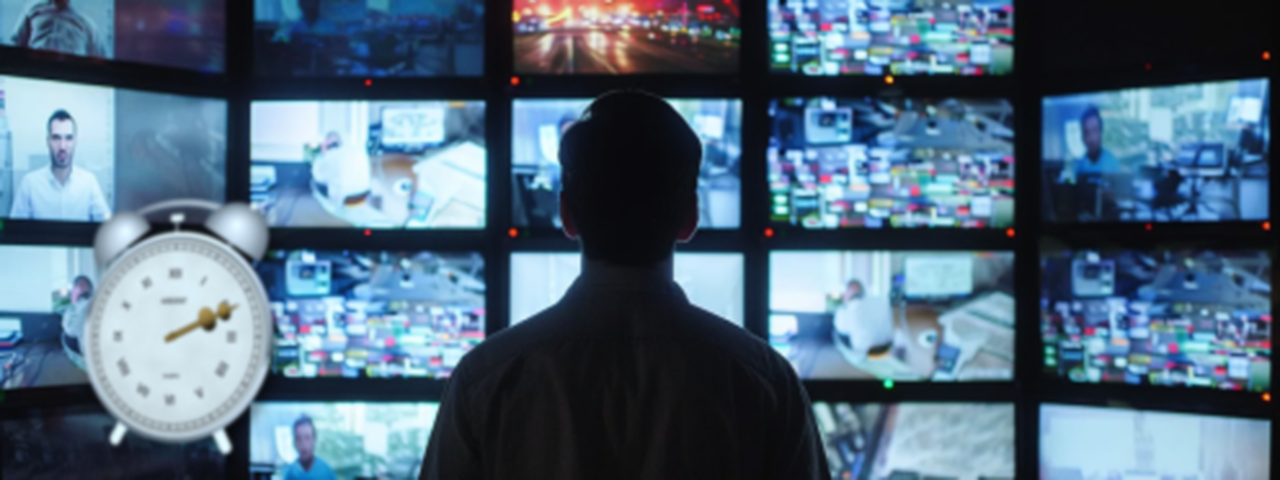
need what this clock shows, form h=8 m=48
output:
h=2 m=11
